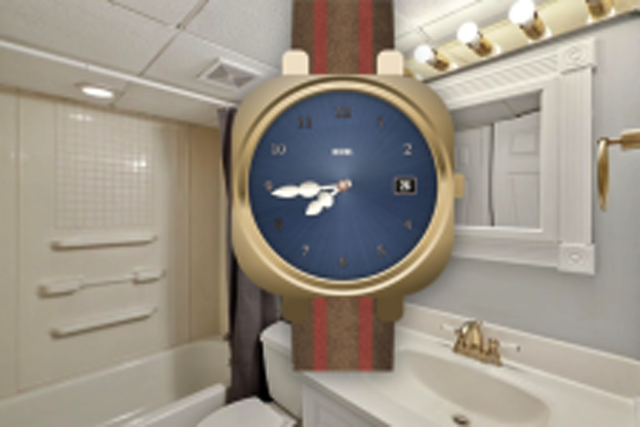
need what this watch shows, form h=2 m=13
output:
h=7 m=44
